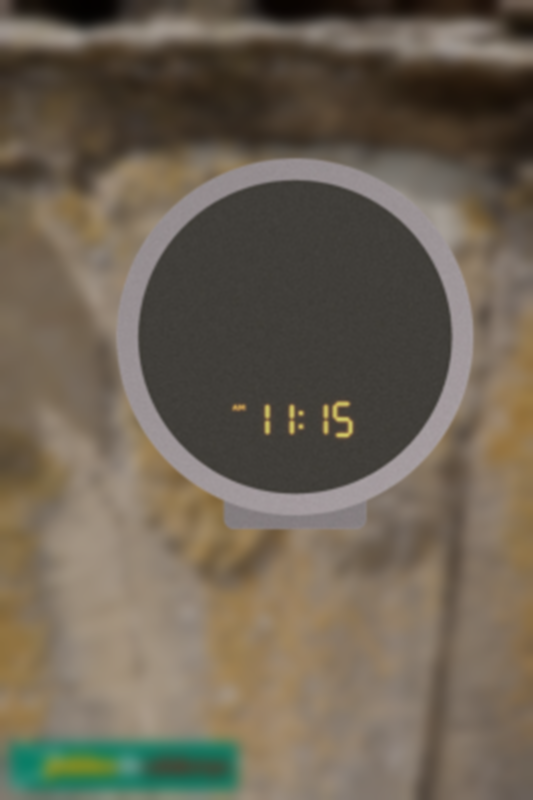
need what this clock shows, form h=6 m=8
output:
h=11 m=15
